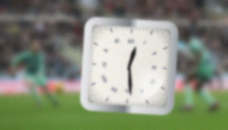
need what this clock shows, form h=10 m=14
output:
h=12 m=29
